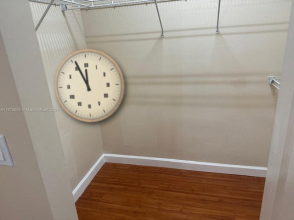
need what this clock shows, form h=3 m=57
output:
h=11 m=56
